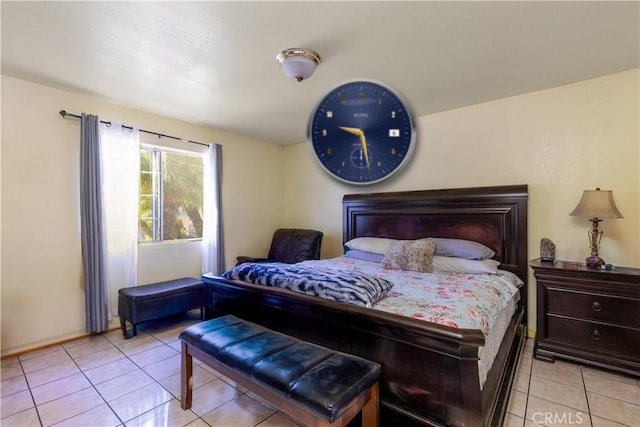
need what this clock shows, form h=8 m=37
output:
h=9 m=28
